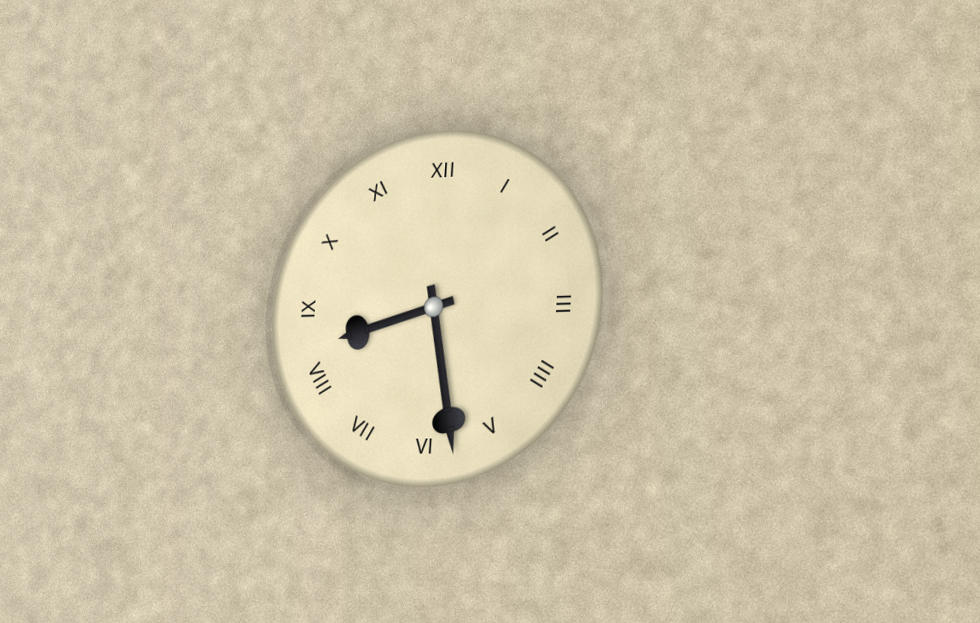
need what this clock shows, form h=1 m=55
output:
h=8 m=28
